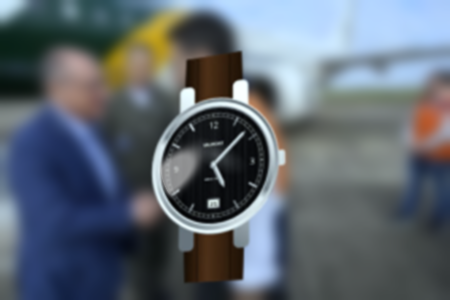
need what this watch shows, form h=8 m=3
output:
h=5 m=8
